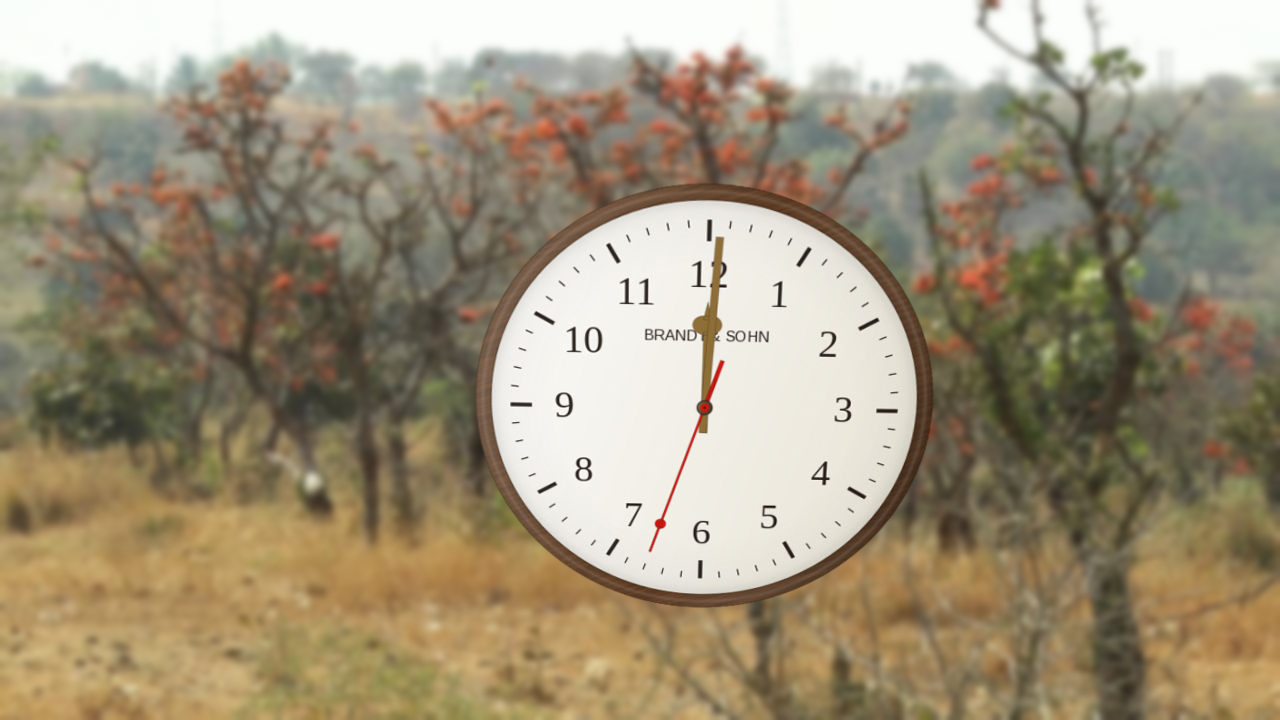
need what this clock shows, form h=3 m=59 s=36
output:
h=12 m=0 s=33
